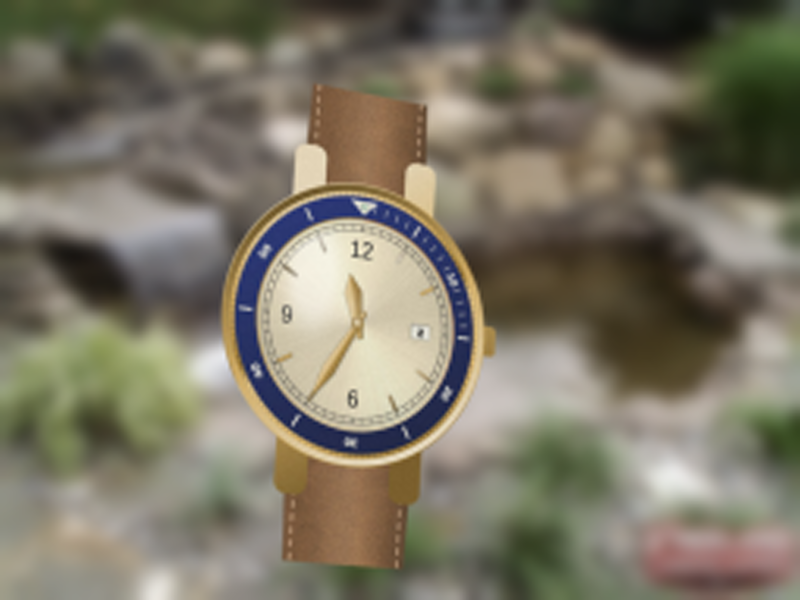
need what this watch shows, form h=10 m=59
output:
h=11 m=35
